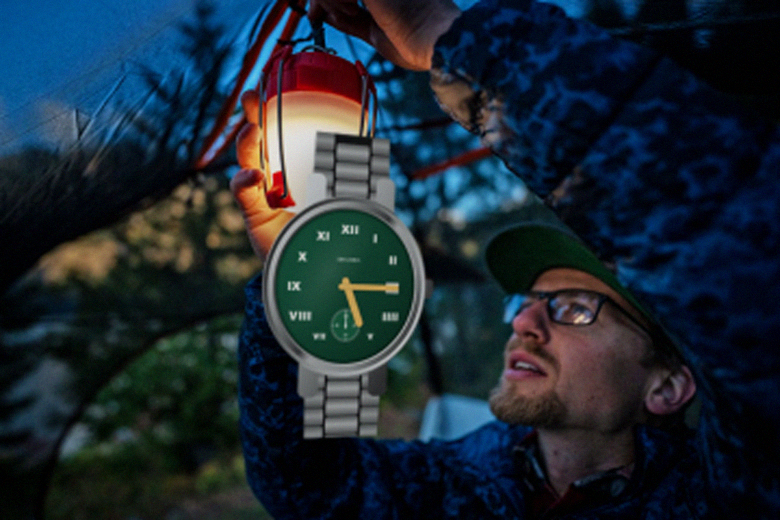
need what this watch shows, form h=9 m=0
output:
h=5 m=15
